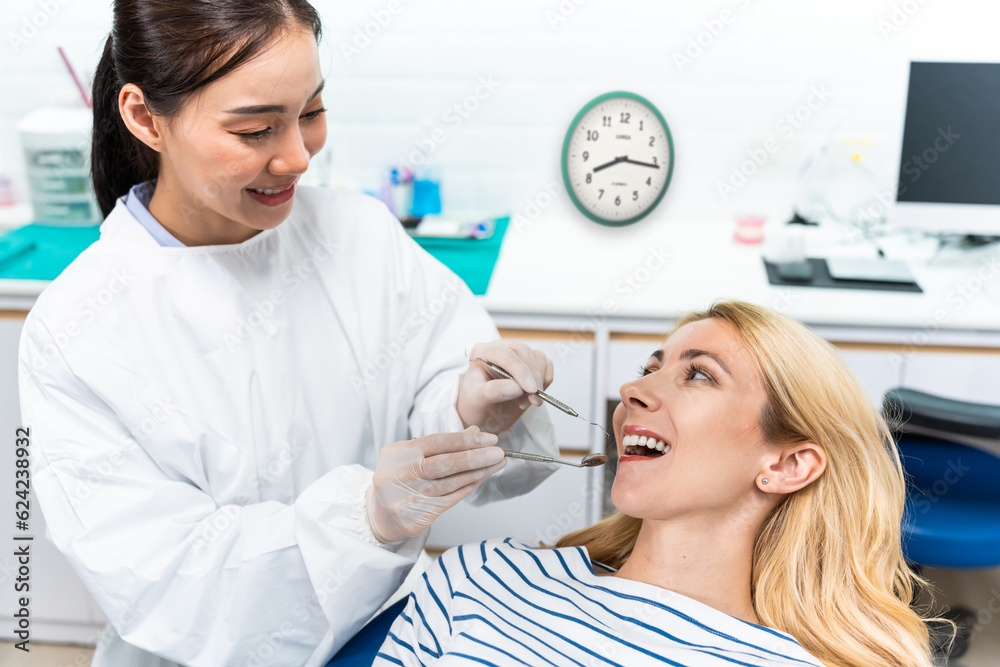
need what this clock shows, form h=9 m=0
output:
h=8 m=16
